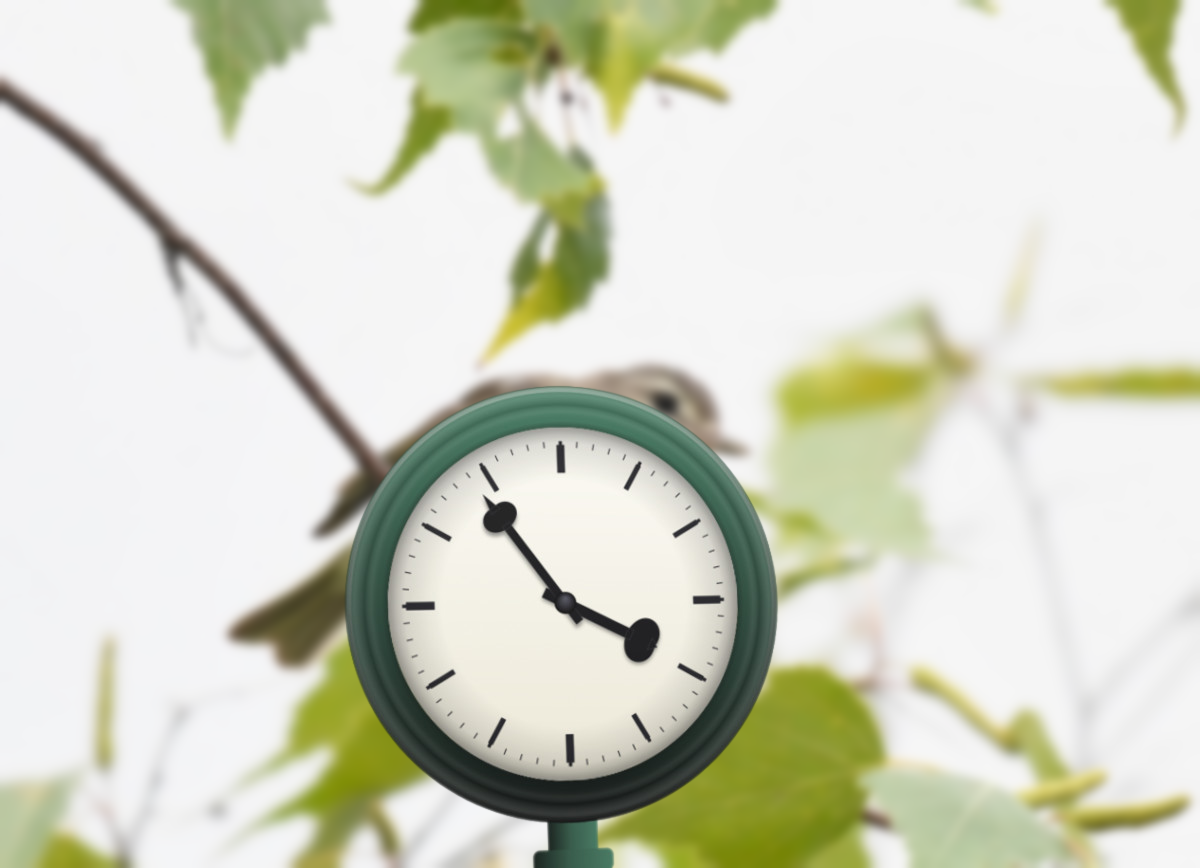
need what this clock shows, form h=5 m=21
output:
h=3 m=54
